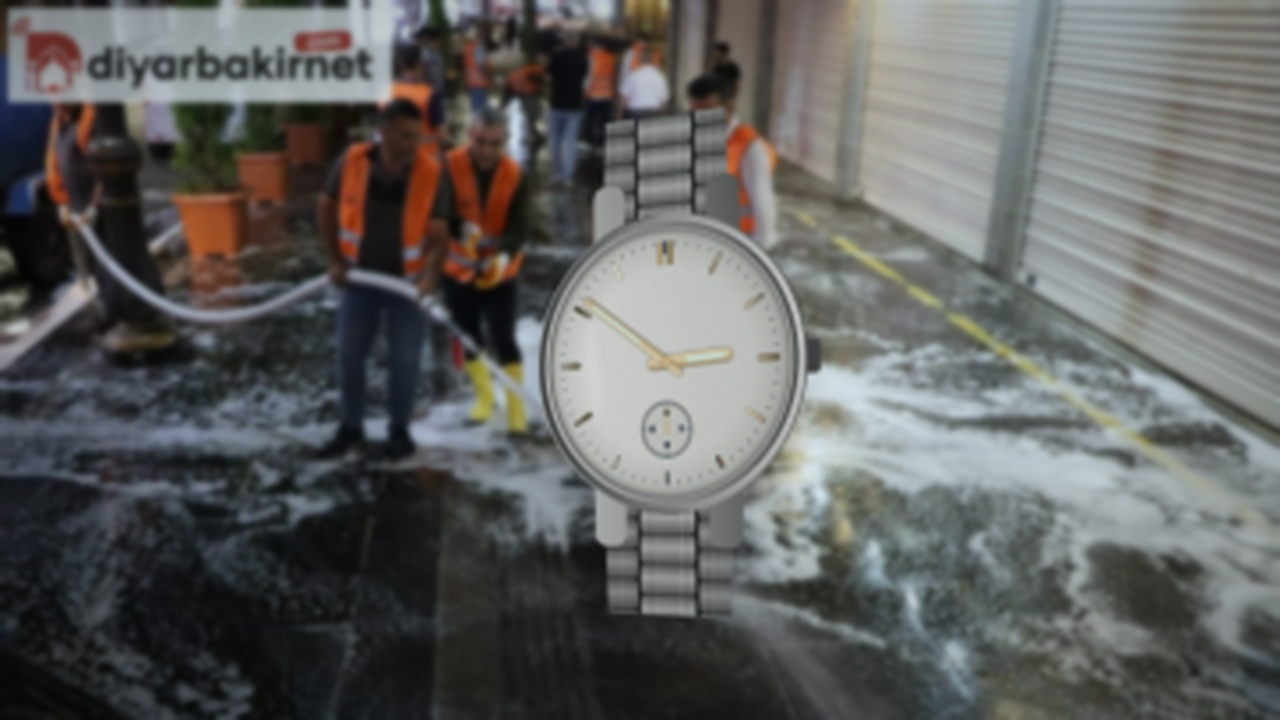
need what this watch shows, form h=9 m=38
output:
h=2 m=51
